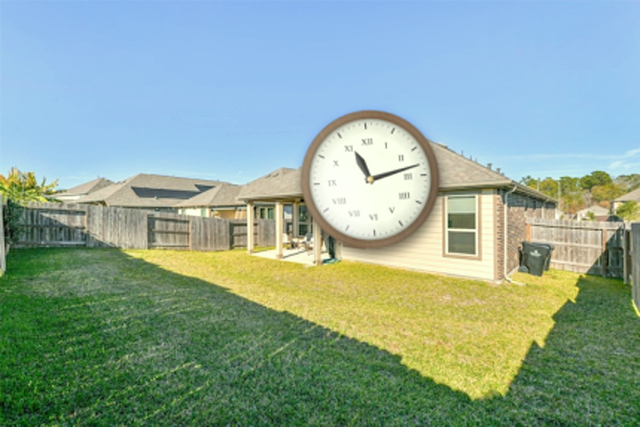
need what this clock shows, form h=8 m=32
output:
h=11 m=13
